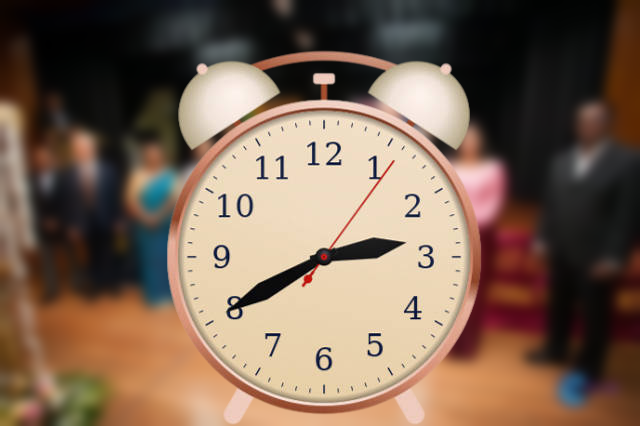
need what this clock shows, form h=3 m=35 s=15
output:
h=2 m=40 s=6
